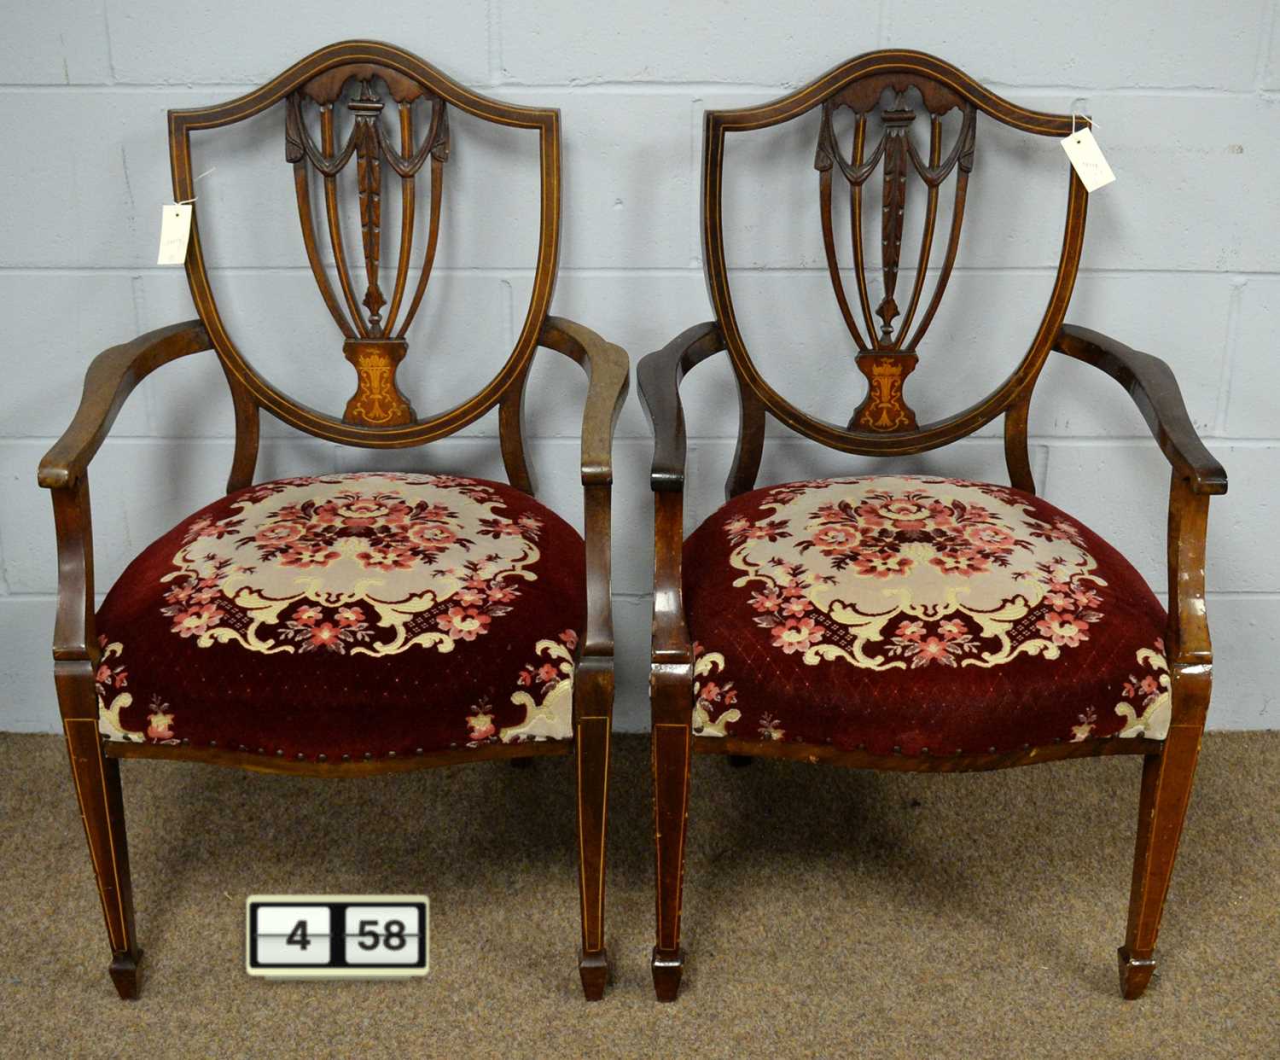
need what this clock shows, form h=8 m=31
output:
h=4 m=58
